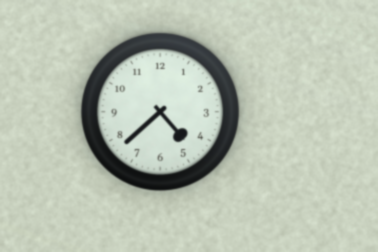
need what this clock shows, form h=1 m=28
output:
h=4 m=38
